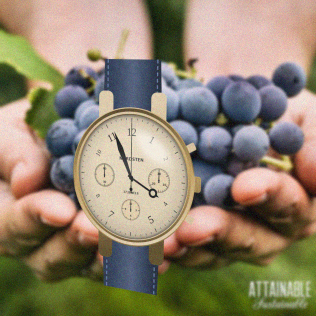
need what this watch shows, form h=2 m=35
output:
h=3 m=56
